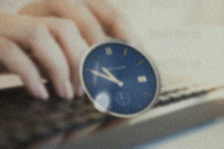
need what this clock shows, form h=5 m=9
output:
h=10 m=50
